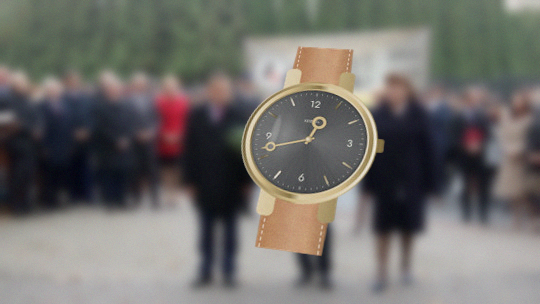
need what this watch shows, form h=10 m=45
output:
h=12 m=42
